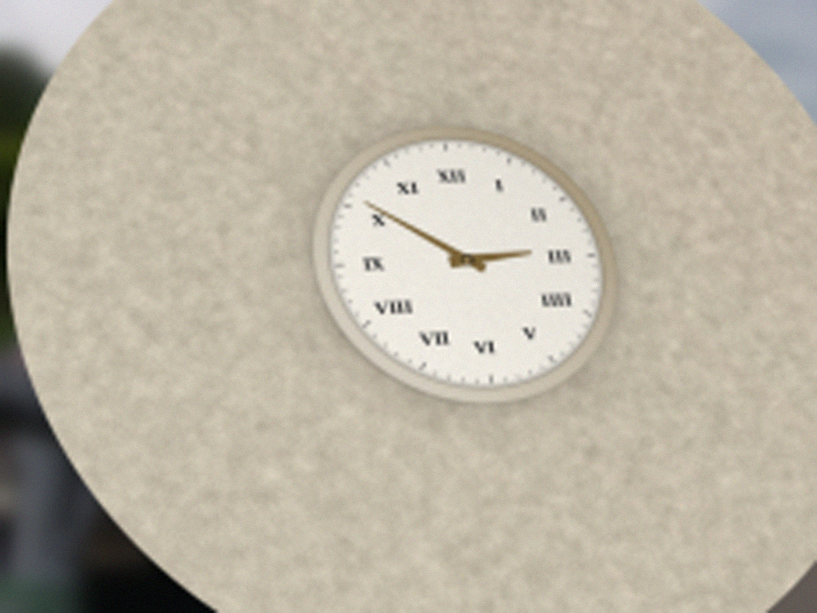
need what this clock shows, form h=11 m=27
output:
h=2 m=51
